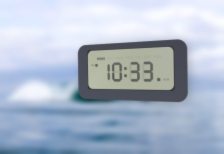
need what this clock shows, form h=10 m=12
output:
h=10 m=33
